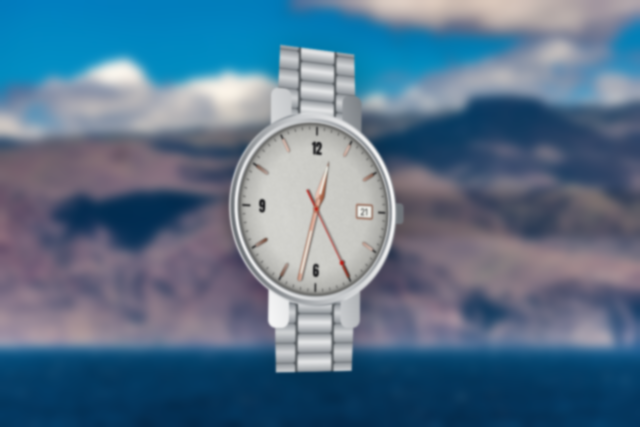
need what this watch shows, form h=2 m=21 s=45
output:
h=12 m=32 s=25
